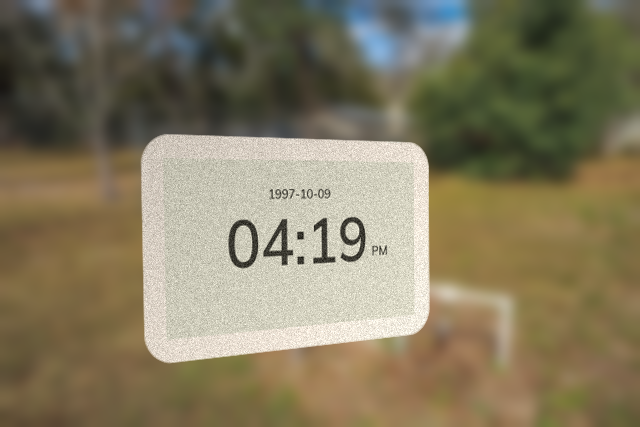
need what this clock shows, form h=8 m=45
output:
h=4 m=19
